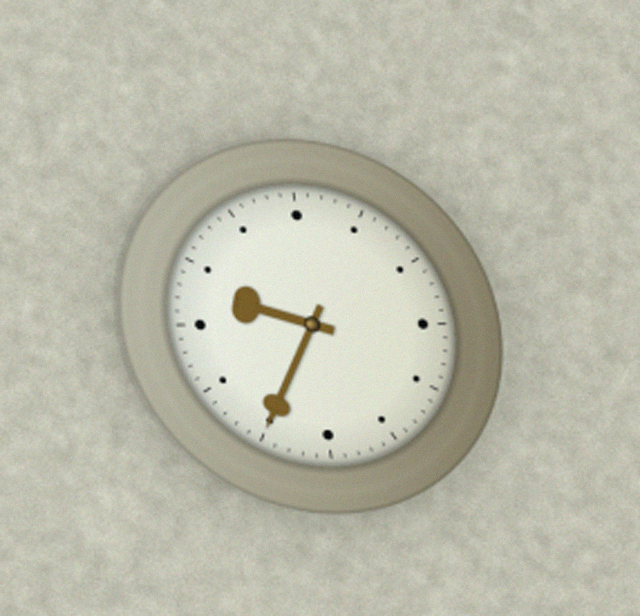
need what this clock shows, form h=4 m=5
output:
h=9 m=35
